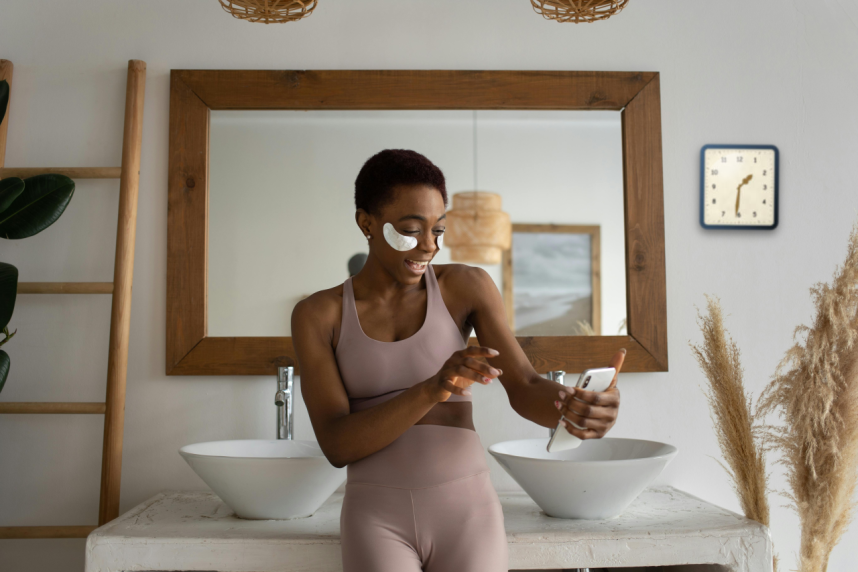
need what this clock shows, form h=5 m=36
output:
h=1 m=31
